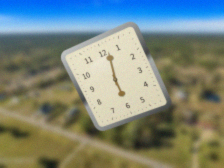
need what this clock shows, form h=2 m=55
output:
h=6 m=2
